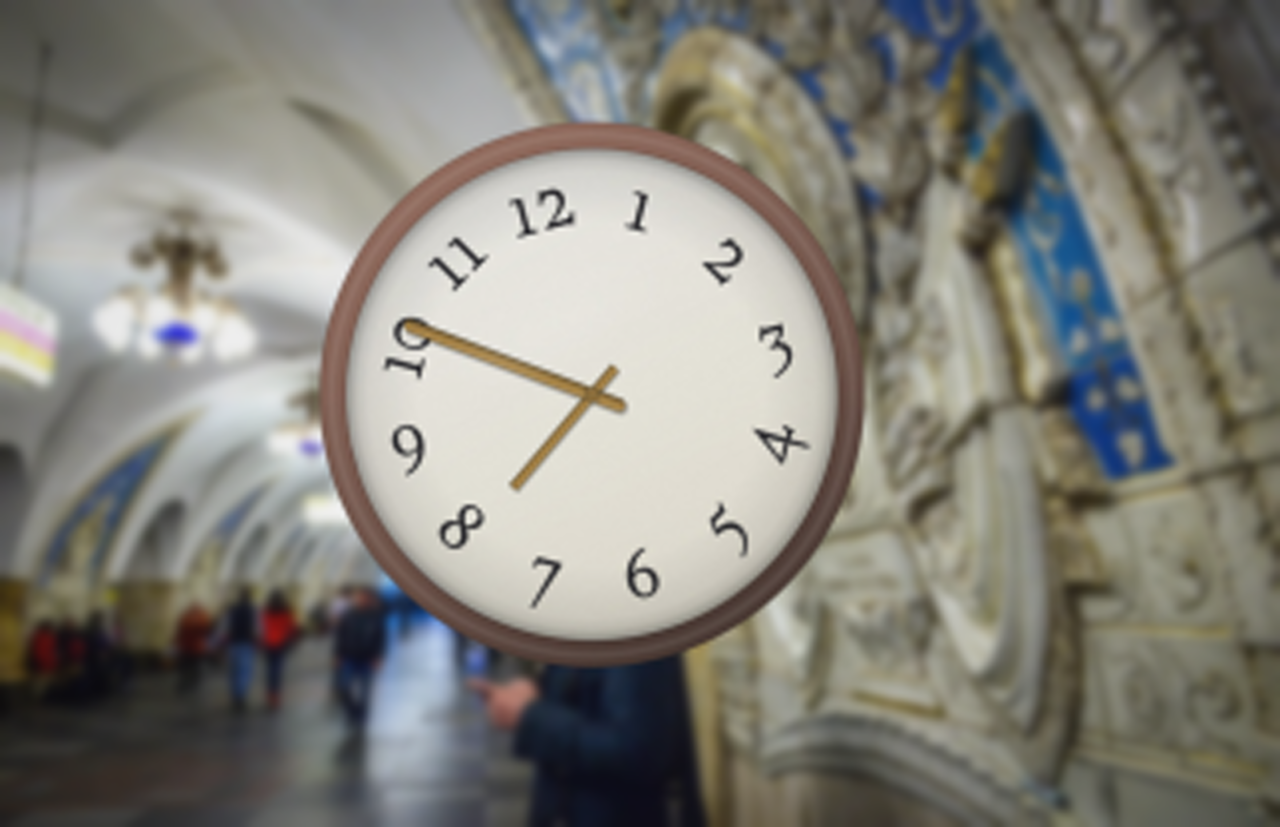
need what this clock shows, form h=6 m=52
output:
h=7 m=51
